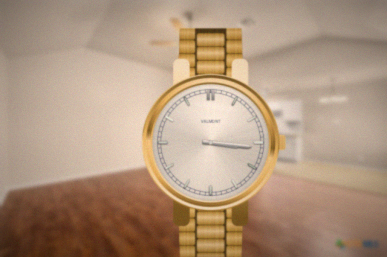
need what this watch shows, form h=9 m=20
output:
h=3 m=16
